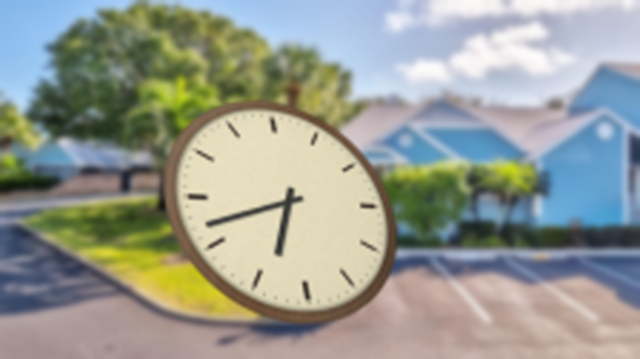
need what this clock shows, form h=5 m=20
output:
h=6 m=42
